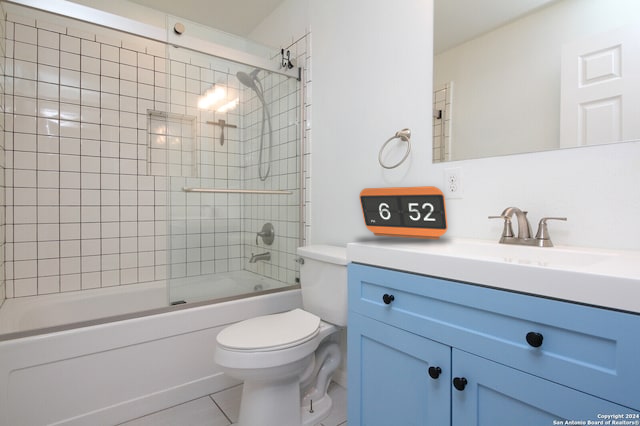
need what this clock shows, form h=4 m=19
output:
h=6 m=52
